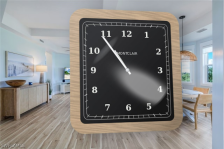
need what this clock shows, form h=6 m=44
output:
h=10 m=54
